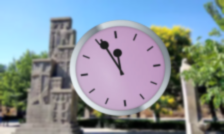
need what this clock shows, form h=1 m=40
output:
h=11 m=56
